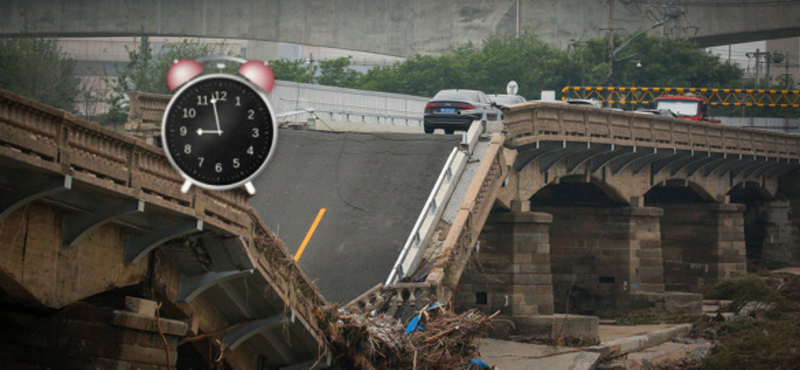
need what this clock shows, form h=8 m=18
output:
h=8 m=58
